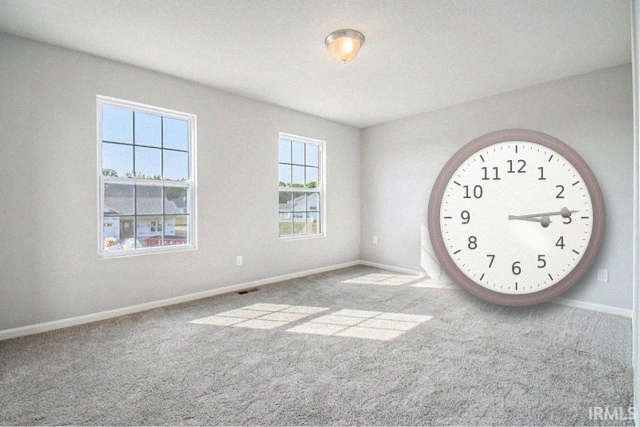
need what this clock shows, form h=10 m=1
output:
h=3 m=14
